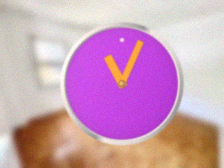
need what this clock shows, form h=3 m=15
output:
h=11 m=4
